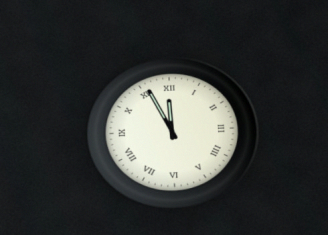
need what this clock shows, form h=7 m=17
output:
h=11 m=56
